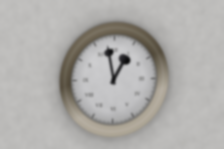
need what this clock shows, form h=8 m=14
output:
h=12 m=58
